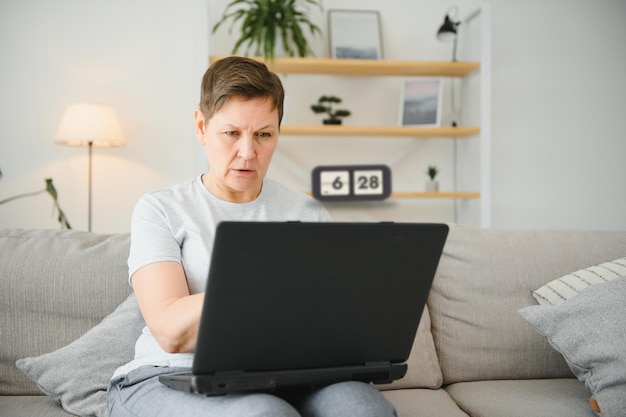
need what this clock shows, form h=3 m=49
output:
h=6 m=28
